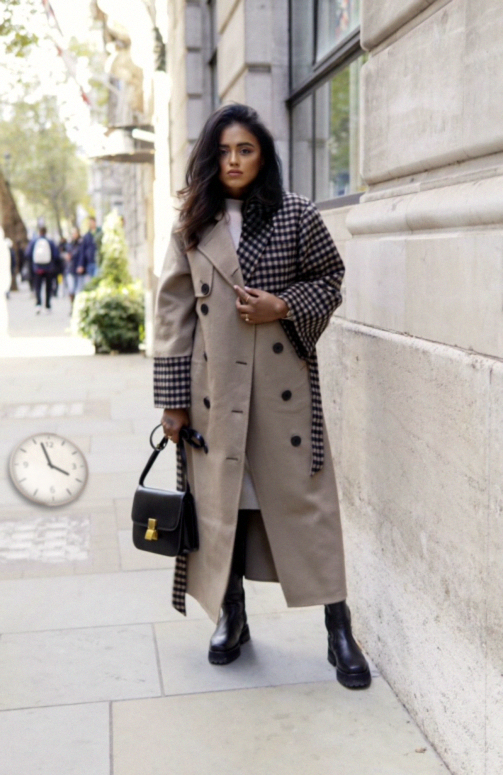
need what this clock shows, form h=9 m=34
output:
h=3 m=57
